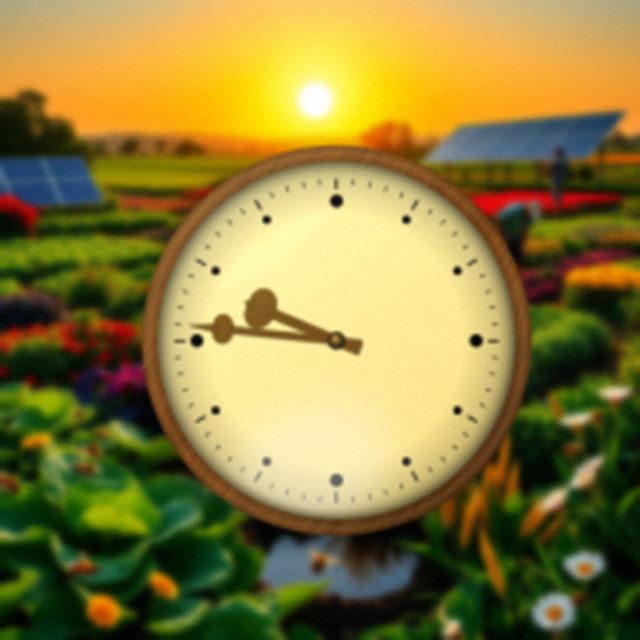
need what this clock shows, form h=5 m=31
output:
h=9 m=46
